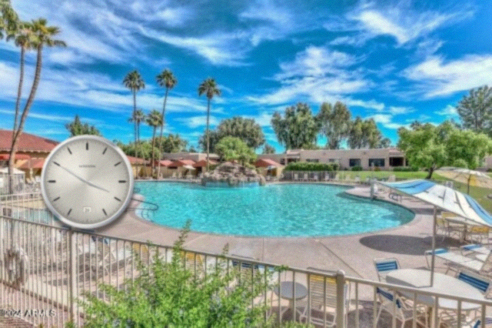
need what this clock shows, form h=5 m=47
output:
h=3 m=50
